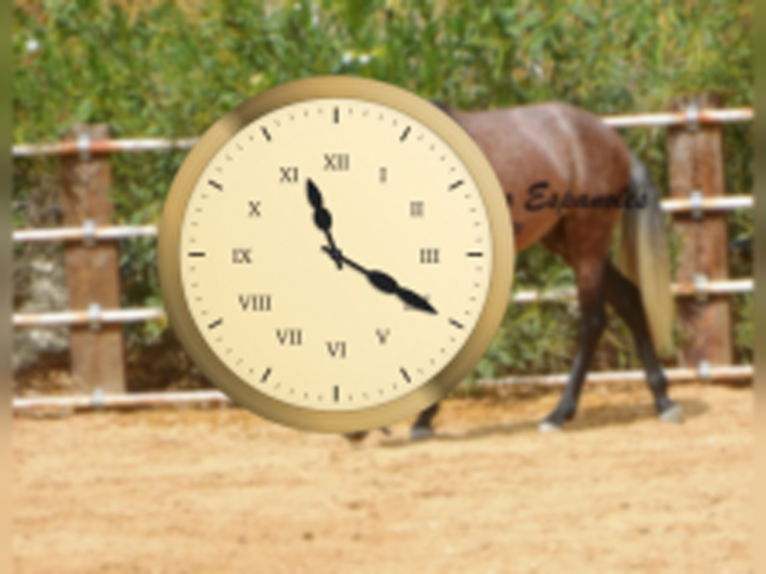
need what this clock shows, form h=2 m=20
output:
h=11 m=20
